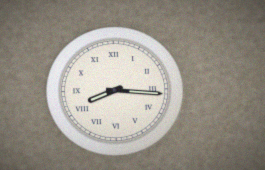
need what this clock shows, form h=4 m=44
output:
h=8 m=16
